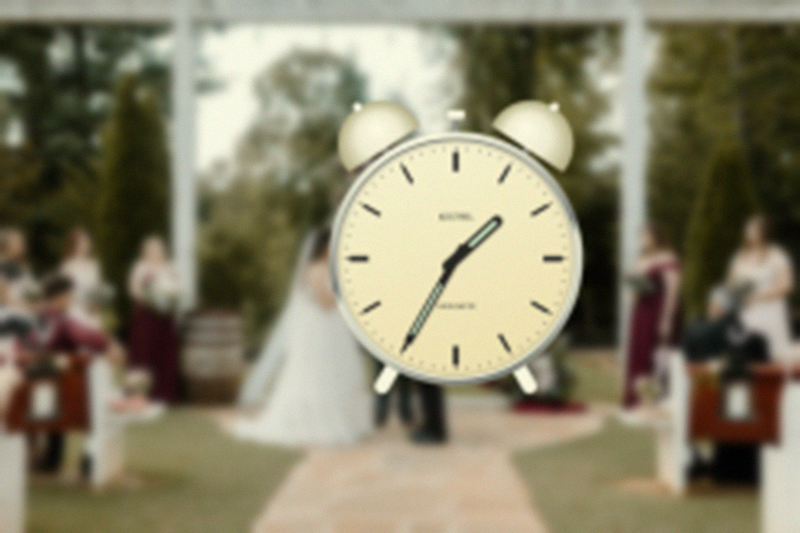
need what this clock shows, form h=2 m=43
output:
h=1 m=35
